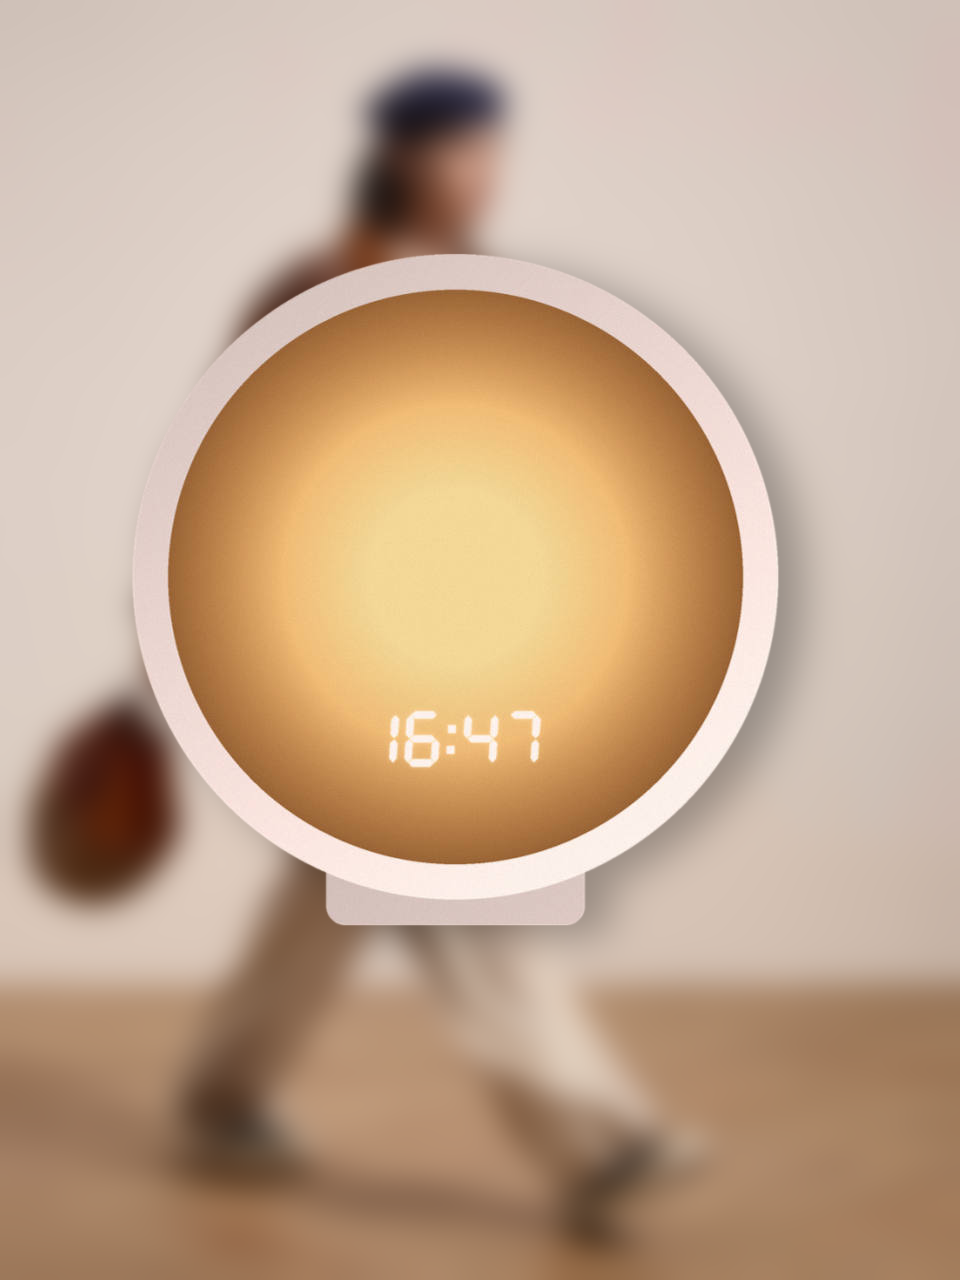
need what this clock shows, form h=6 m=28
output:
h=16 m=47
